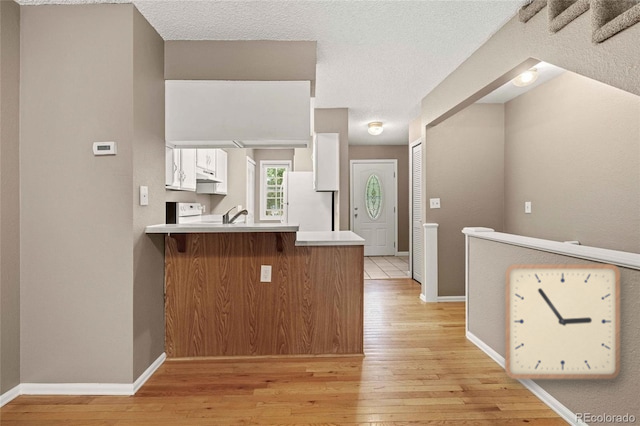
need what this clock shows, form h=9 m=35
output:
h=2 m=54
